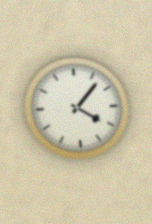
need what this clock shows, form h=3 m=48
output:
h=4 m=7
